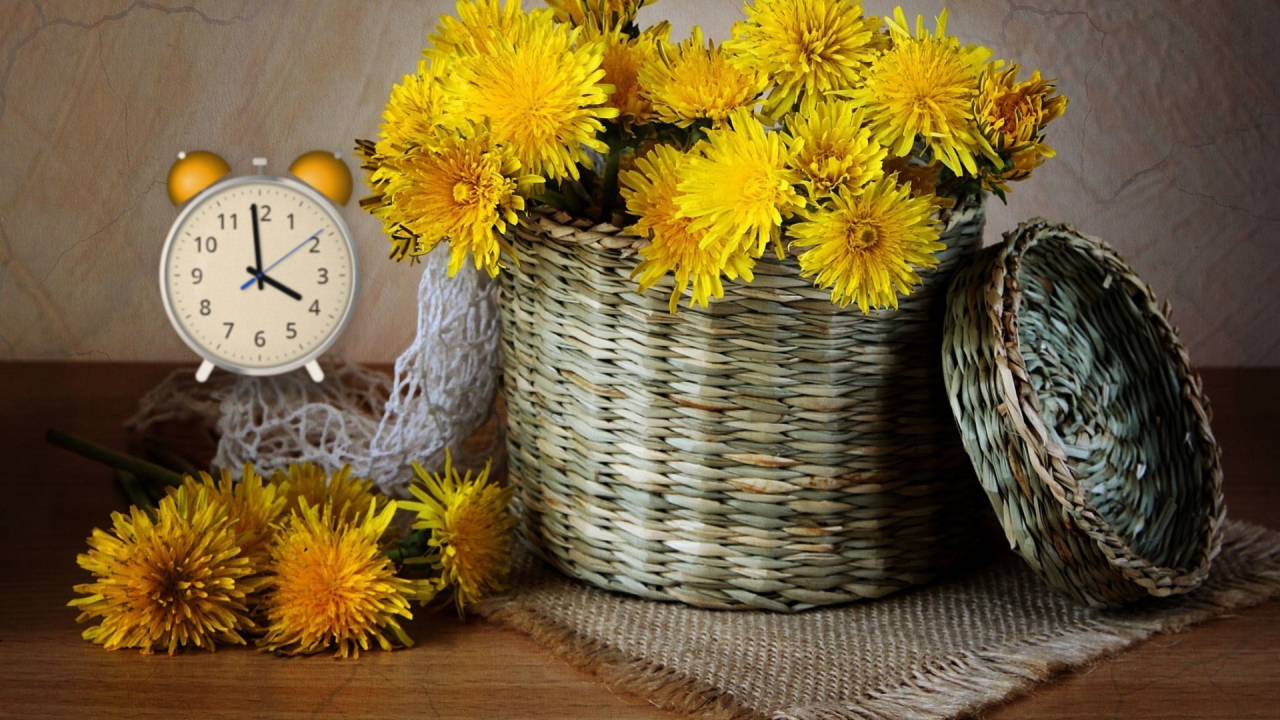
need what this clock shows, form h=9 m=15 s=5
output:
h=3 m=59 s=9
